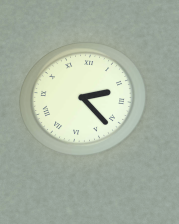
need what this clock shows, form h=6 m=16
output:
h=2 m=22
